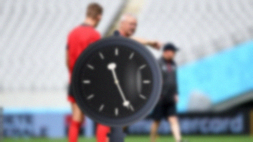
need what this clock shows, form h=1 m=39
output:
h=11 m=26
